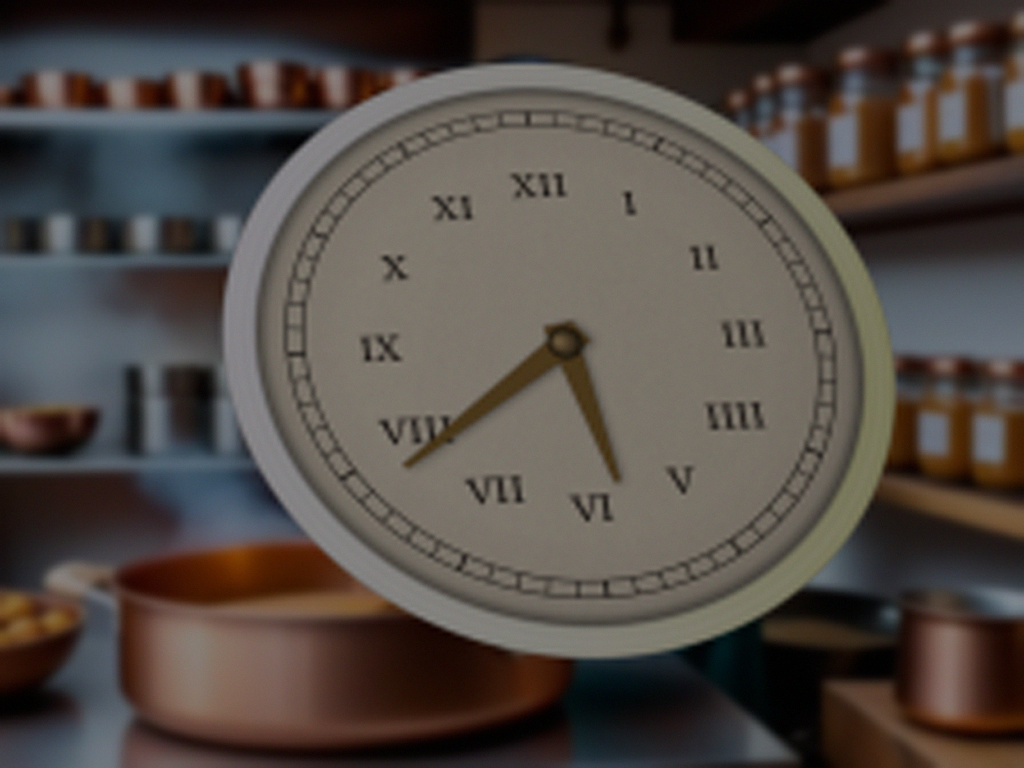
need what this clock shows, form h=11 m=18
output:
h=5 m=39
